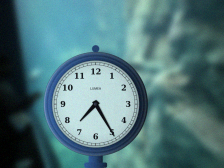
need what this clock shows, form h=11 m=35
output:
h=7 m=25
